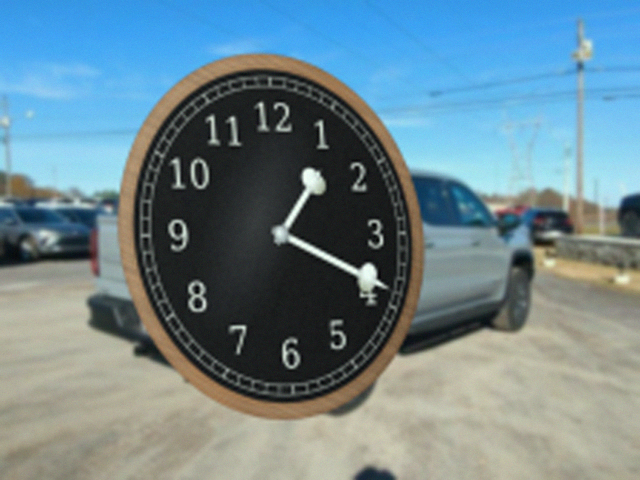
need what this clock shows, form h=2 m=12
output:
h=1 m=19
